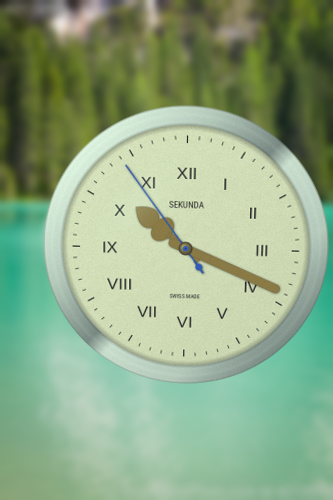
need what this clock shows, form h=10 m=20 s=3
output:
h=10 m=18 s=54
